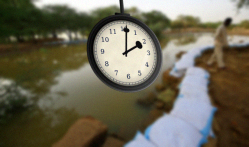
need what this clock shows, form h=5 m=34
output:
h=2 m=1
